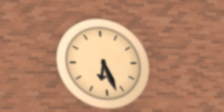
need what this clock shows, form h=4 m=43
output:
h=6 m=27
